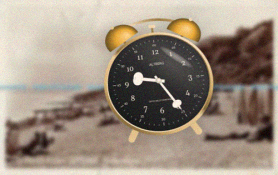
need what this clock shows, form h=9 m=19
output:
h=9 m=25
